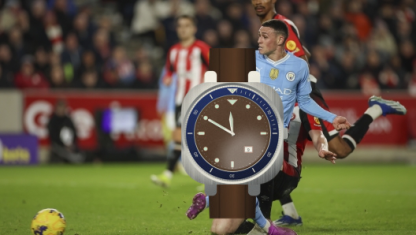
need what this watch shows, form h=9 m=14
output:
h=11 m=50
